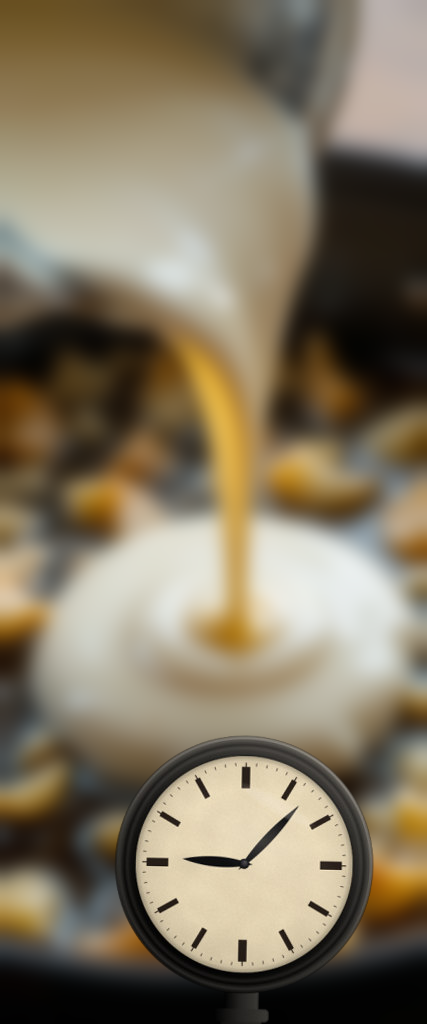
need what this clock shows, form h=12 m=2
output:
h=9 m=7
